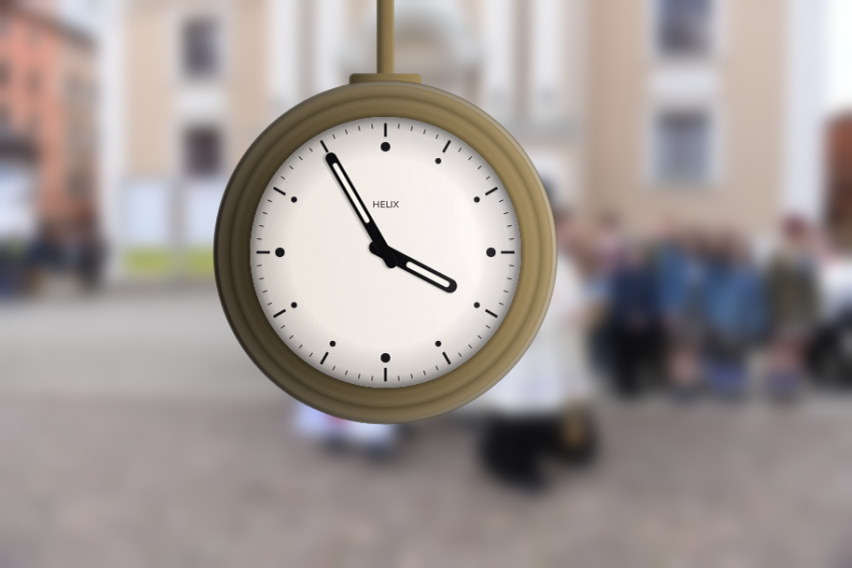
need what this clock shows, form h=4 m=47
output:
h=3 m=55
